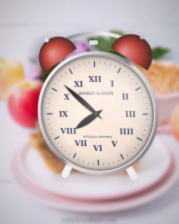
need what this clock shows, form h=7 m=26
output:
h=7 m=52
